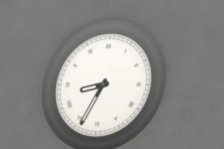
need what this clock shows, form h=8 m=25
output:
h=8 m=34
